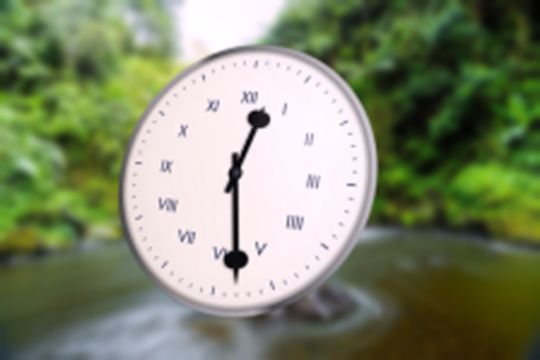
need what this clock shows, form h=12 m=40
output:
h=12 m=28
